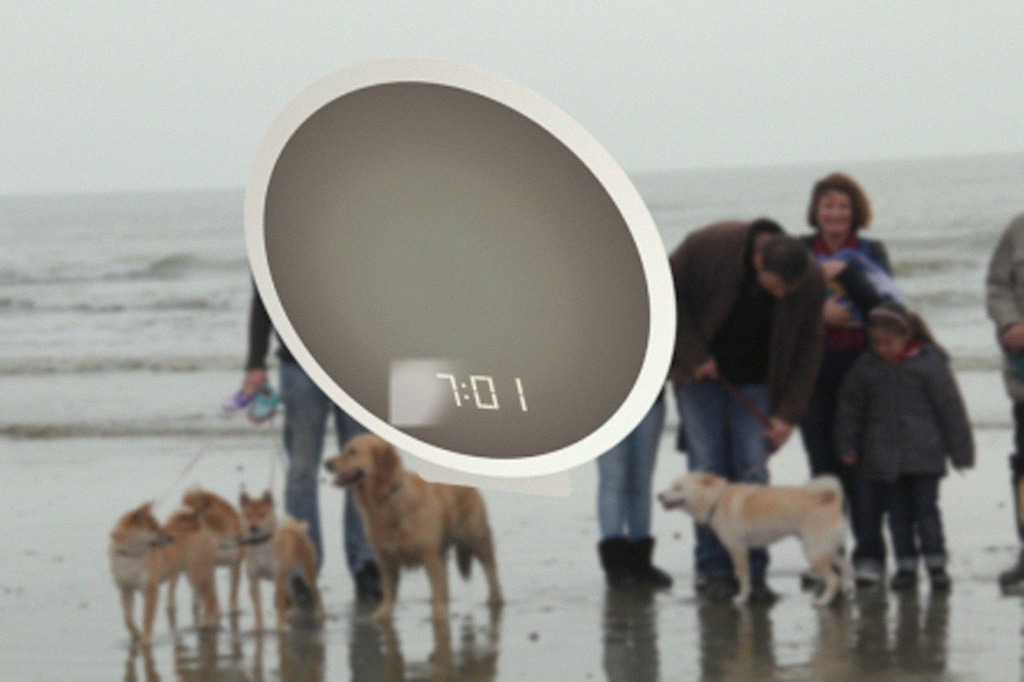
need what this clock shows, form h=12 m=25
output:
h=7 m=1
